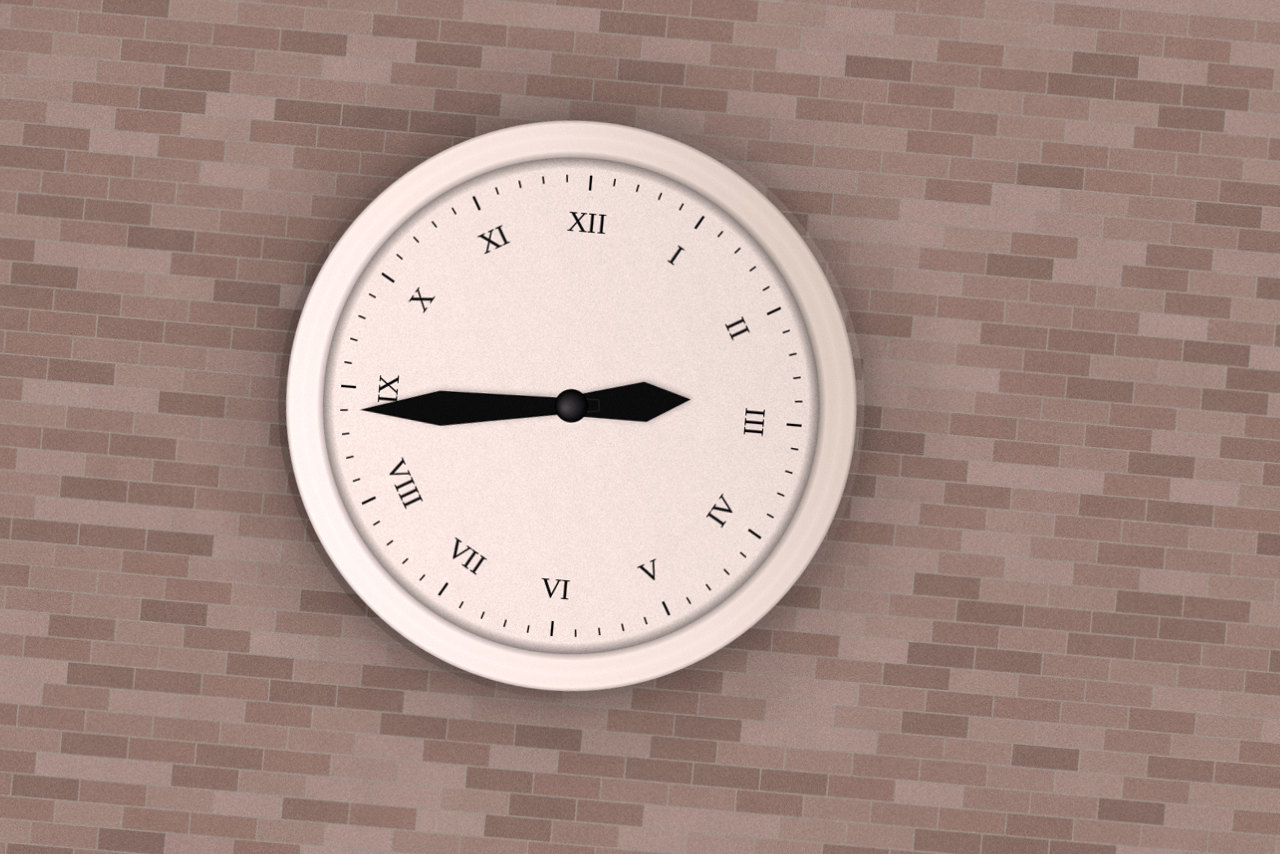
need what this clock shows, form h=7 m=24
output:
h=2 m=44
